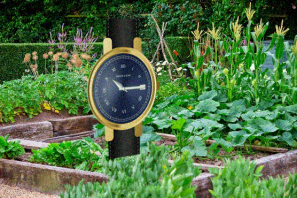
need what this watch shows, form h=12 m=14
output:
h=10 m=15
